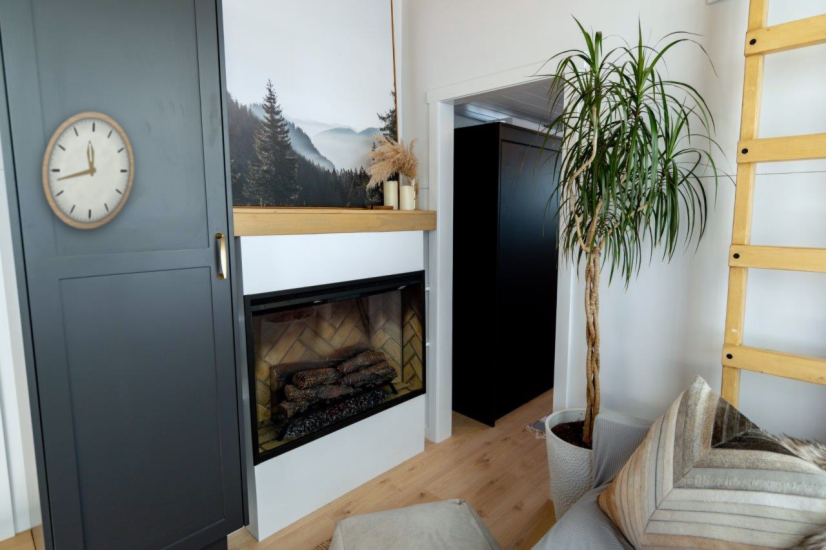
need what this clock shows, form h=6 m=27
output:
h=11 m=43
